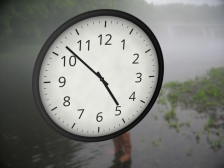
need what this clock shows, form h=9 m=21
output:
h=4 m=52
